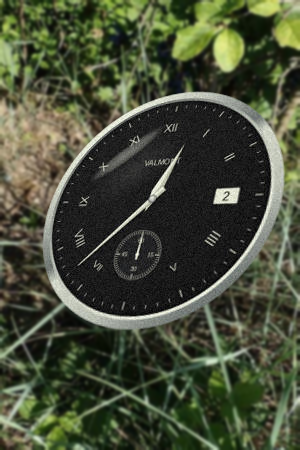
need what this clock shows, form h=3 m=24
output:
h=12 m=37
